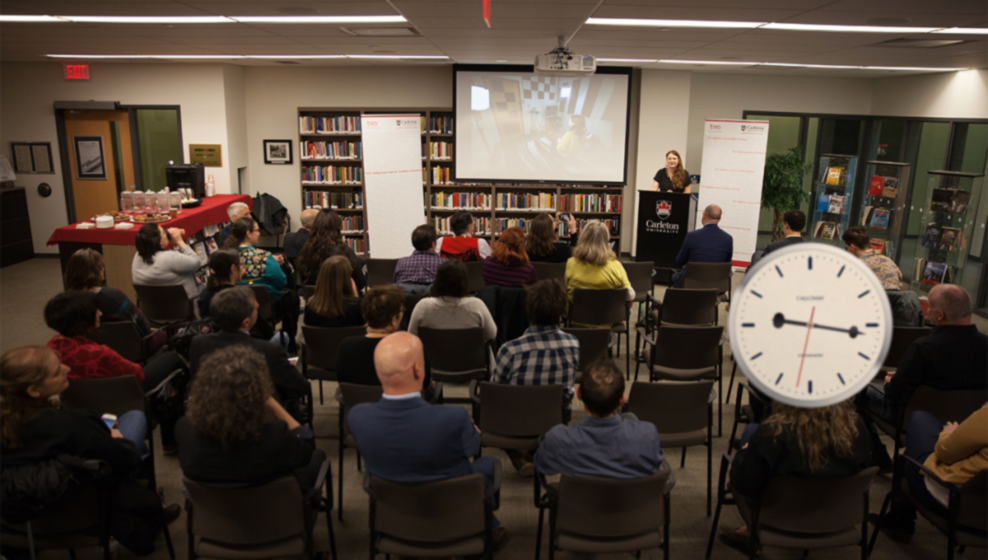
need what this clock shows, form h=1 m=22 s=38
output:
h=9 m=16 s=32
